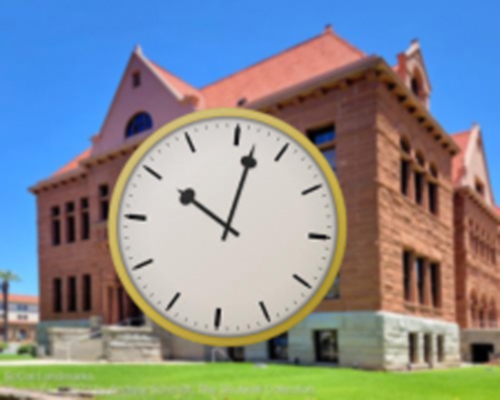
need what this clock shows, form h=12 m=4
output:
h=10 m=2
